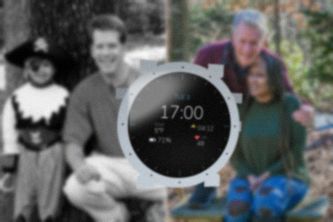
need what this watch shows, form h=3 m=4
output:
h=17 m=0
